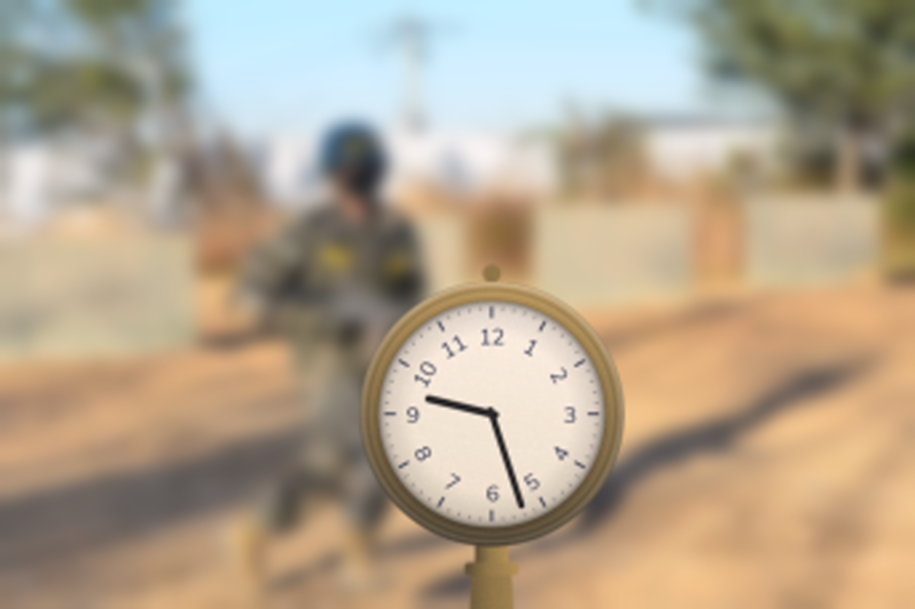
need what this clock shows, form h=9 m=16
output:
h=9 m=27
